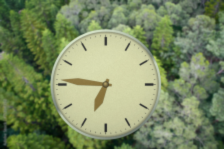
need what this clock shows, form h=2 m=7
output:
h=6 m=46
